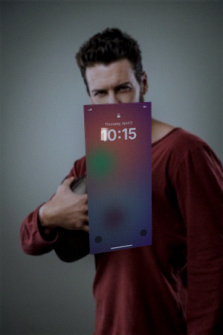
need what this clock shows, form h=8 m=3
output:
h=10 m=15
